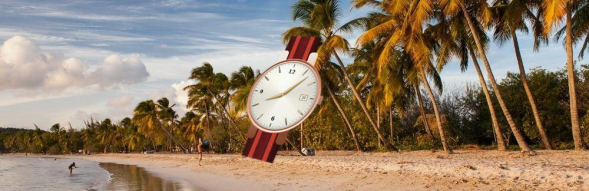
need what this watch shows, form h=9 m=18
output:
h=8 m=7
